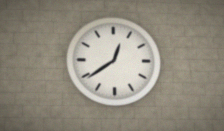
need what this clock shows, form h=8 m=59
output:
h=12 m=39
